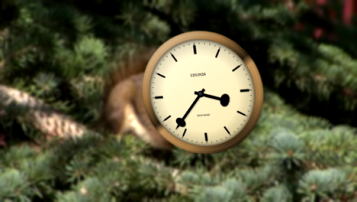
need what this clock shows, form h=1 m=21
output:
h=3 m=37
